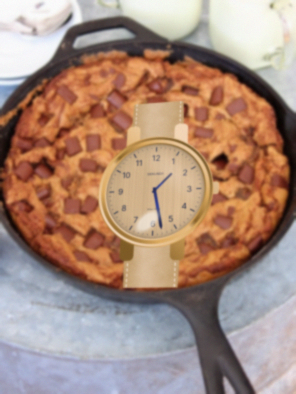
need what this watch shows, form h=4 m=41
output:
h=1 m=28
